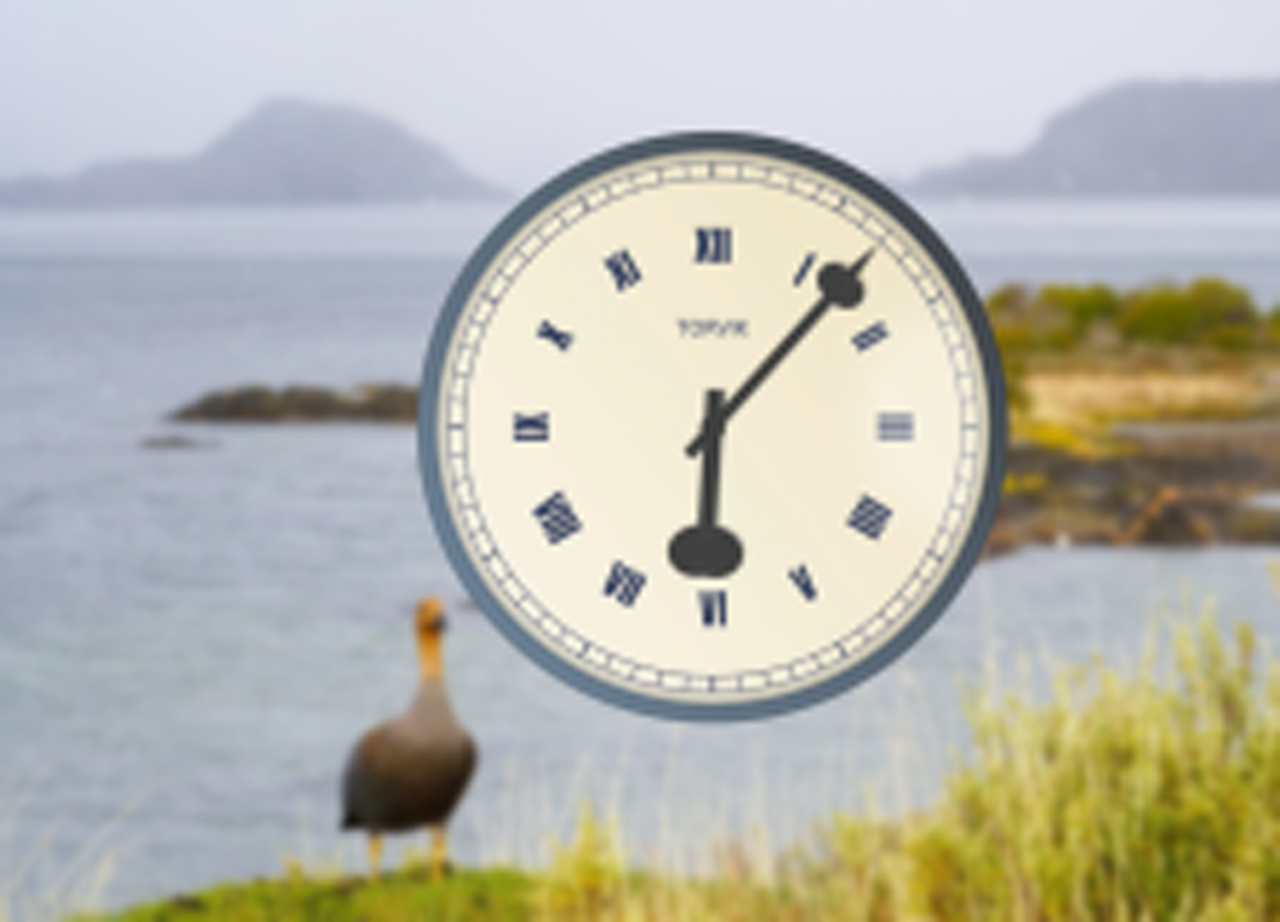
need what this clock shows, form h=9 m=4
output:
h=6 m=7
